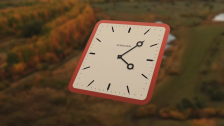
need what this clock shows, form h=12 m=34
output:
h=4 m=7
